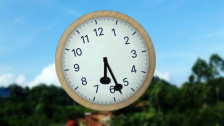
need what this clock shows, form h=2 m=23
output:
h=6 m=28
